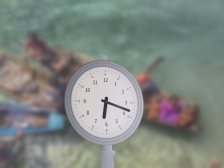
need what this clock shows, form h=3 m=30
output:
h=6 m=18
